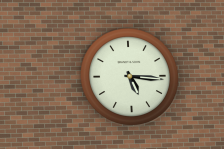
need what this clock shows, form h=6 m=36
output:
h=5 m=16
